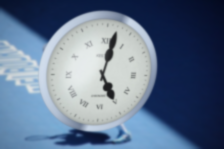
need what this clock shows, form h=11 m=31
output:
h=5 m=2
